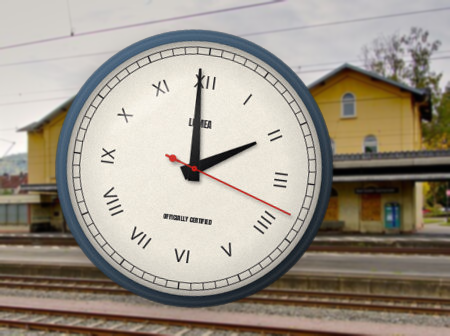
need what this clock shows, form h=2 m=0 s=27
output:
h=1 m=59 s=18
